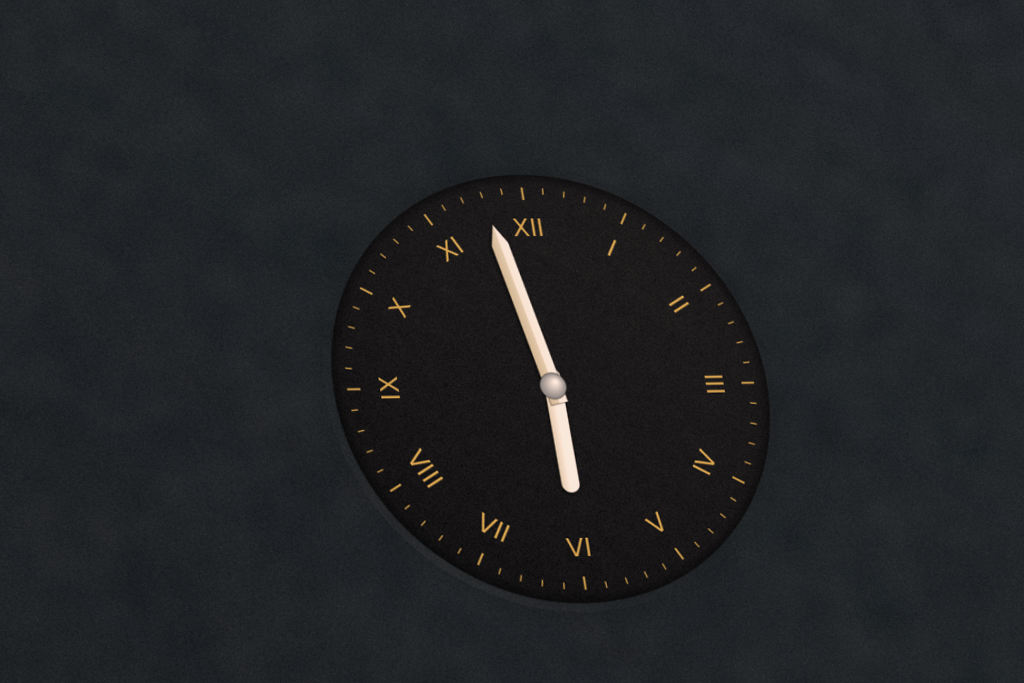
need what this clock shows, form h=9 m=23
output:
h=5 m=58
